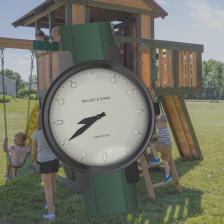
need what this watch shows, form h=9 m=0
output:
h=8 m=40
